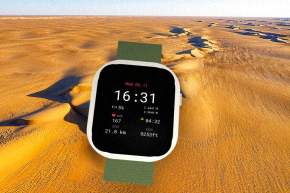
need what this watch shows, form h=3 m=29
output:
h=16 m=31
